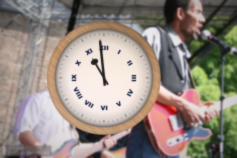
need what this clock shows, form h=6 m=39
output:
h=10 m=59
